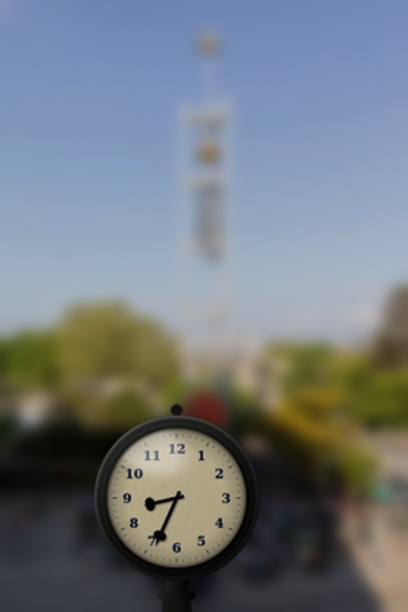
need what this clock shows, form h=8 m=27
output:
h=8 m=34
